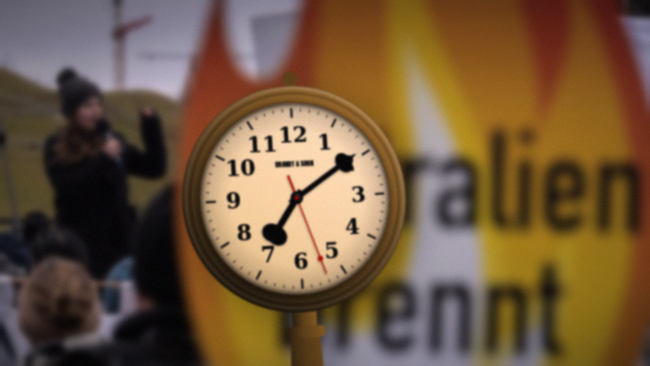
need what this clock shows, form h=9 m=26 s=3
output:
h=7 m=9 s=27
